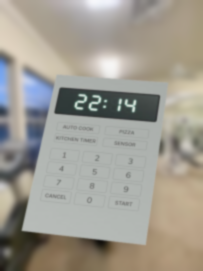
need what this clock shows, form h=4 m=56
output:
h=22 m=14
